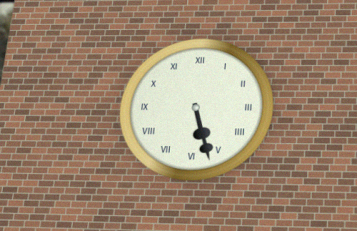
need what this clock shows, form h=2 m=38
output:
h=5 m=27
